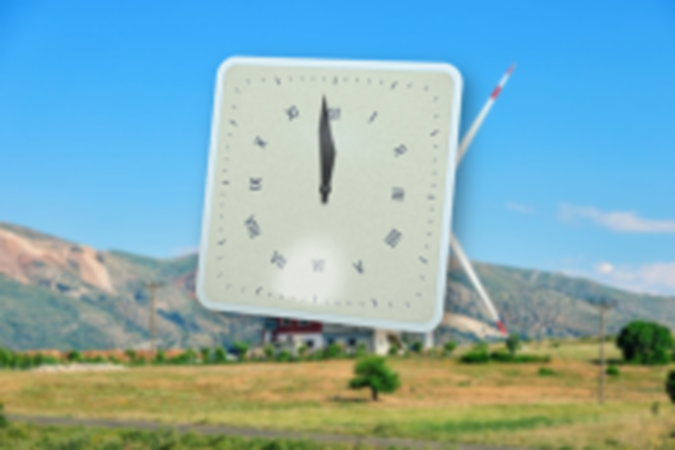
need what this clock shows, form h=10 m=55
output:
h=11 m=59
